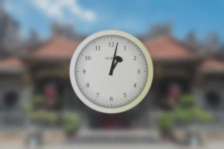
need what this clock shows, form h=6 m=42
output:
h=1 m=2
